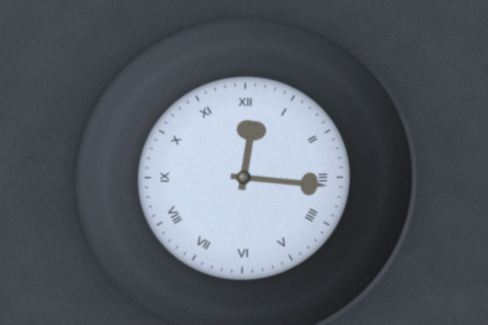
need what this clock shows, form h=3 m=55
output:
h=12 m=16
